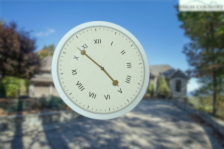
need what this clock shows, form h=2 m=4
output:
h=4 m=53
